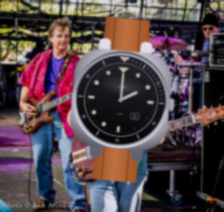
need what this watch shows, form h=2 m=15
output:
h=2 m=0
